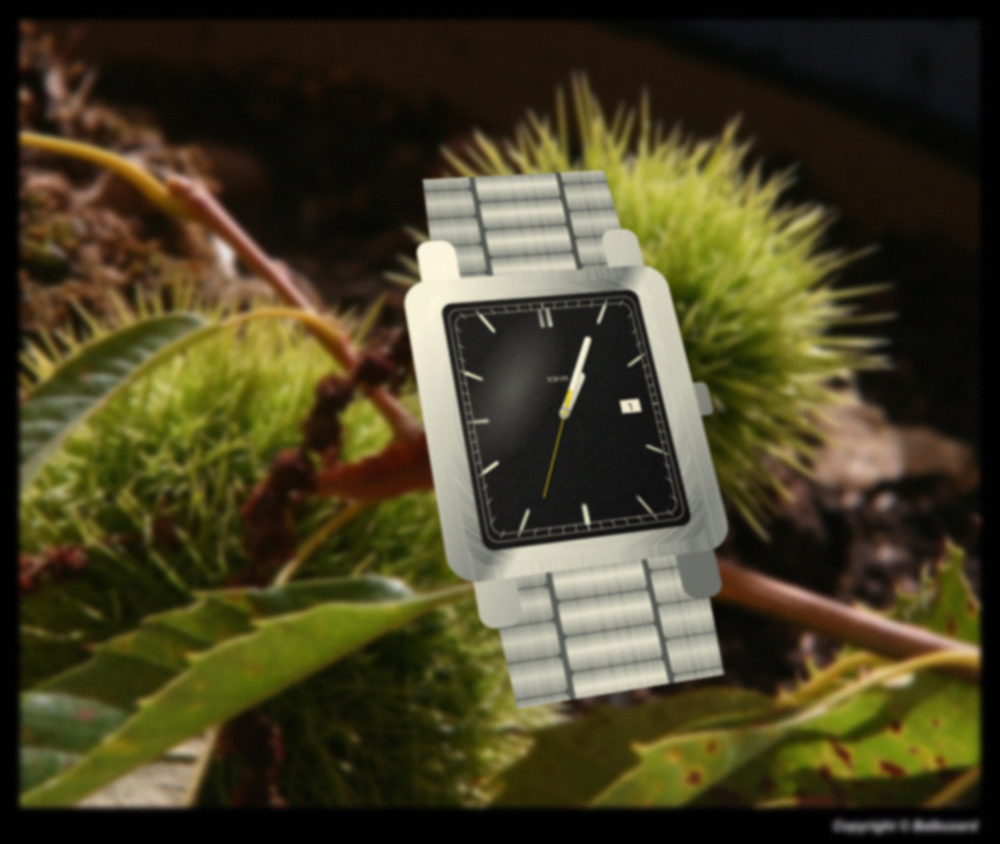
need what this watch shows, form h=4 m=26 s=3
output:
h=1 m=4 s=34
